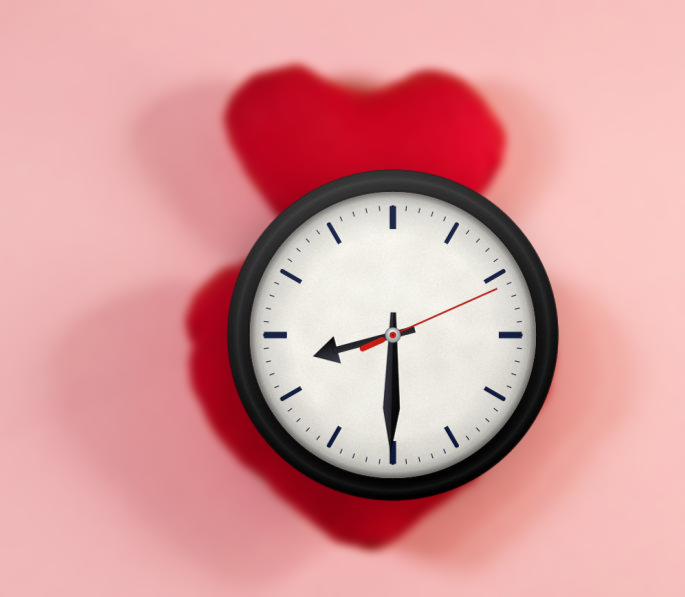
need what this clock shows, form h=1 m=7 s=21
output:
h=8 m=30 s=11
